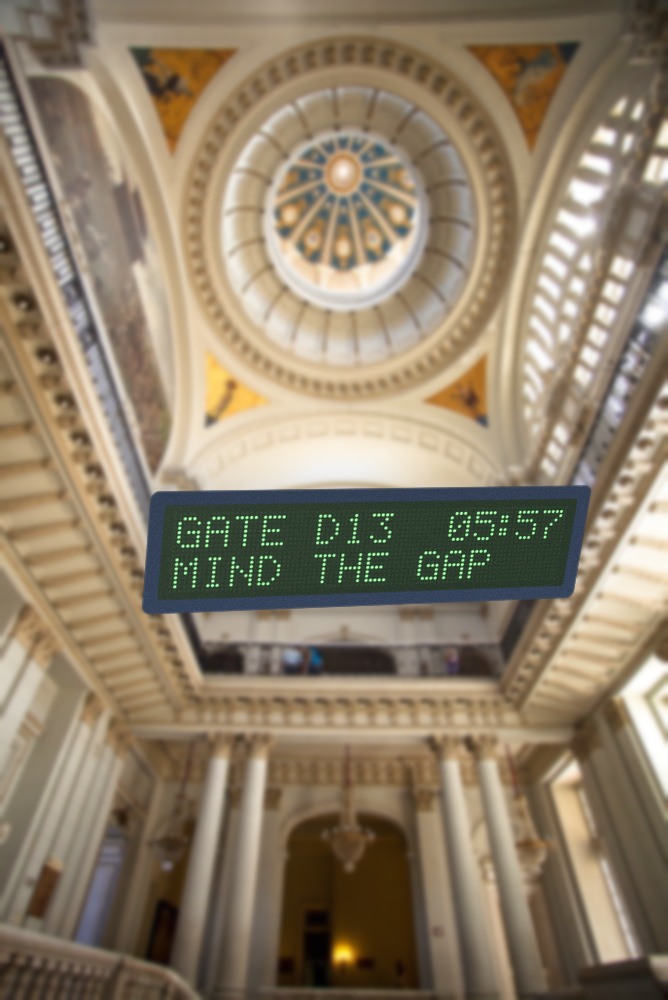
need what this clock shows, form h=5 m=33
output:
h=5 m=57
